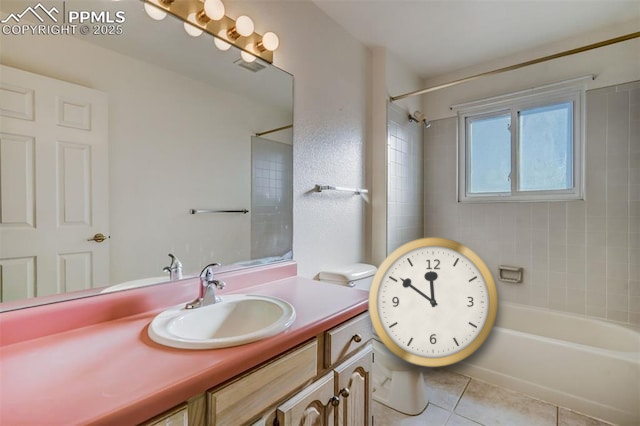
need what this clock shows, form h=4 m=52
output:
h=11 m=51
